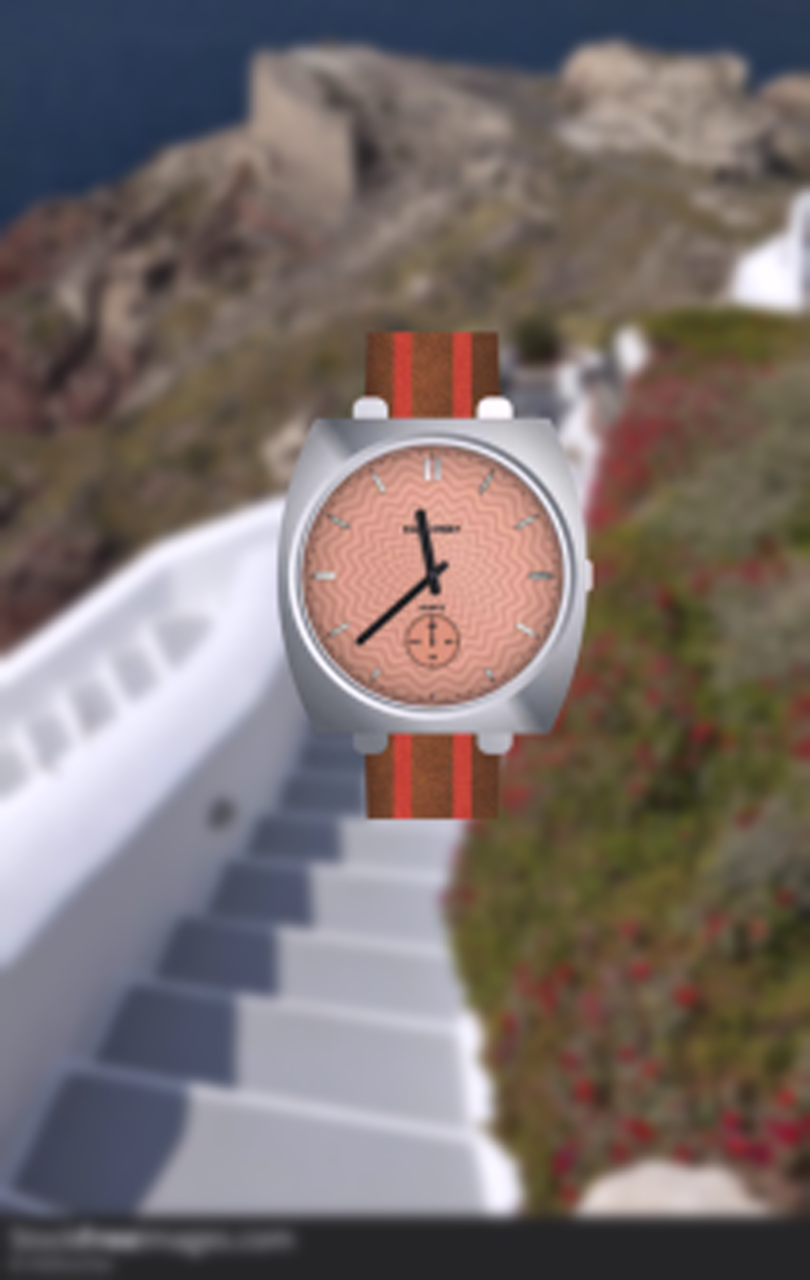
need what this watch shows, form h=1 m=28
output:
h=11 m=38
